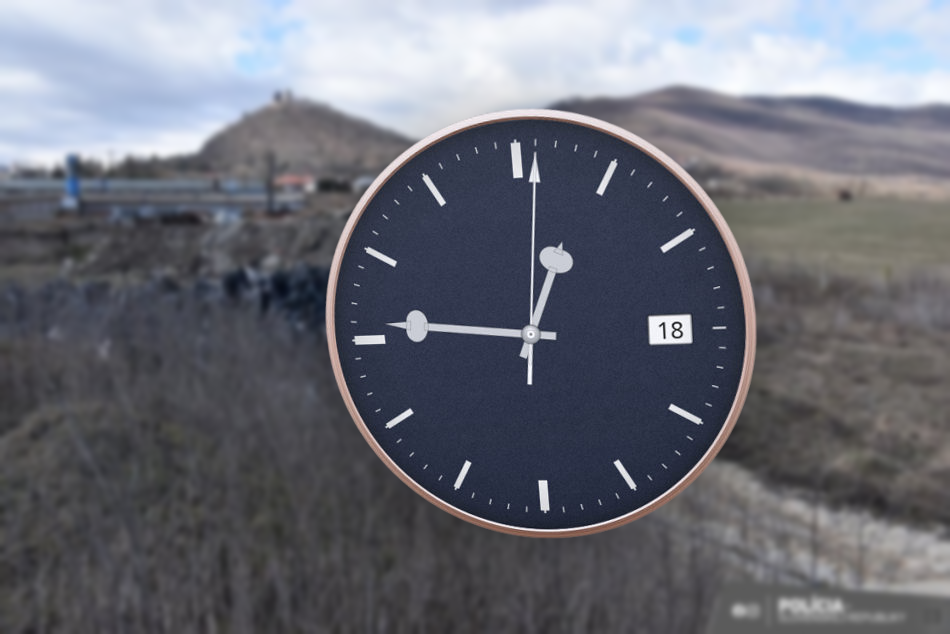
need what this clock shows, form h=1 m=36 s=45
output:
h=12 m=46 s=1
